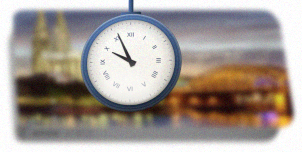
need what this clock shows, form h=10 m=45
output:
h=9 m=56
